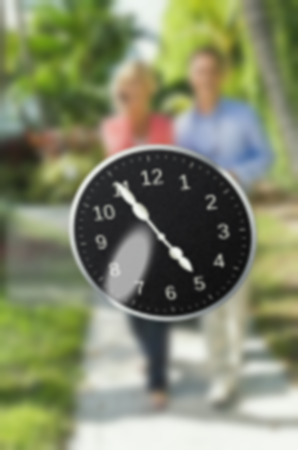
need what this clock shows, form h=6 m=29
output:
h=4 m=55
